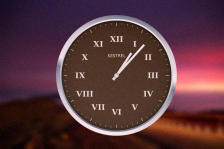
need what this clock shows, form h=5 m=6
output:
h=1 m=7
